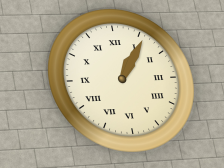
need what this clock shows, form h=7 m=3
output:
h=1 m=6
